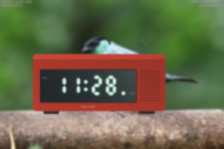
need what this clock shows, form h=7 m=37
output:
h=11 m=28
